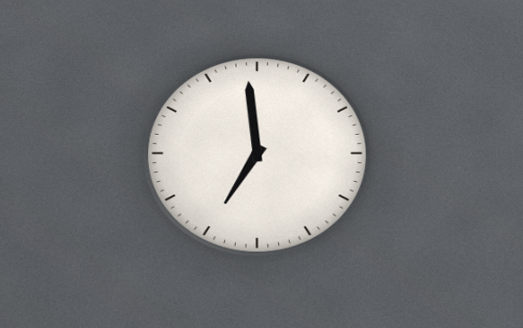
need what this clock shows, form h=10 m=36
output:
h=6 m=59
